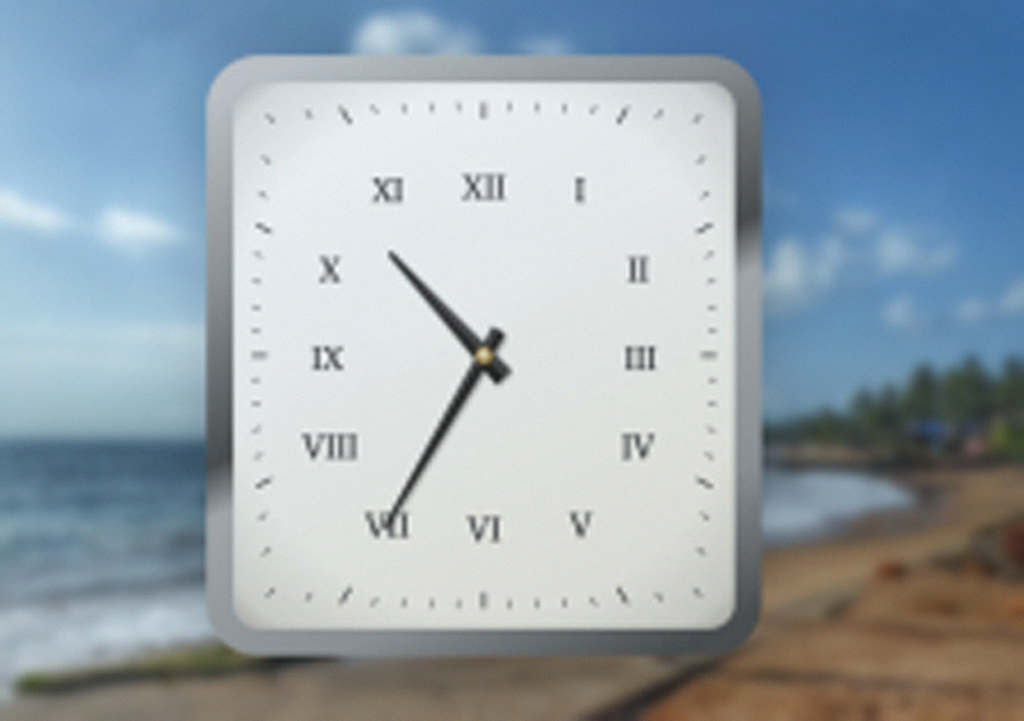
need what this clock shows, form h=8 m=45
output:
h=10 m=35
